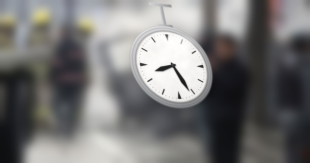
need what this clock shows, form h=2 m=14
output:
h=8 m=26
